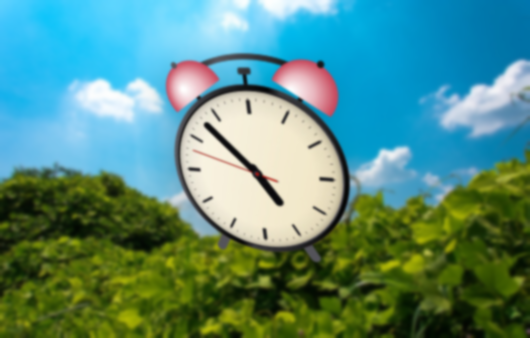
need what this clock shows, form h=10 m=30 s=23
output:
h=4 m=52 s=48
